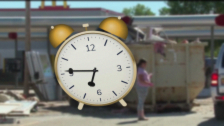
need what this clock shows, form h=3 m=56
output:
h=6 m=46
